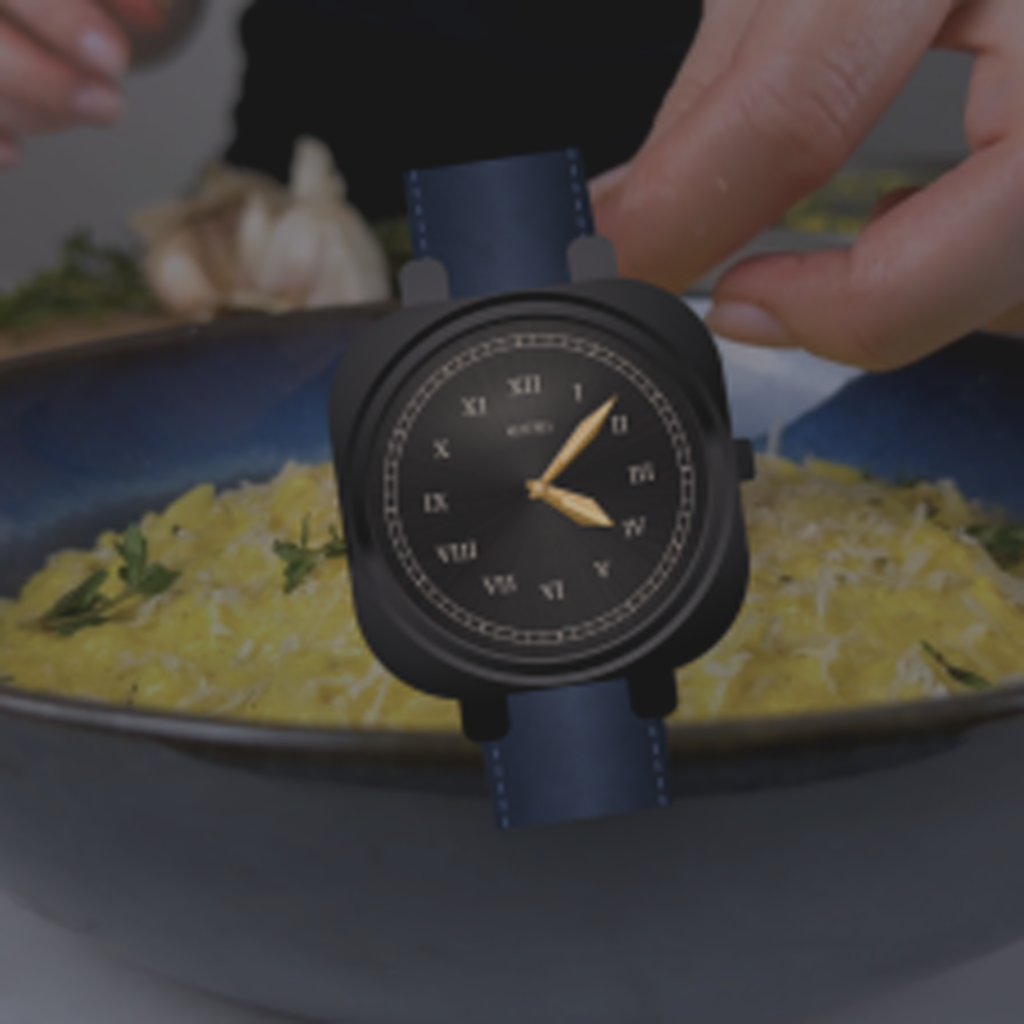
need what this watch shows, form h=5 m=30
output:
h=4 m=8
